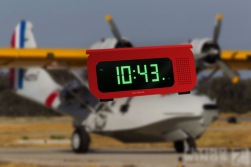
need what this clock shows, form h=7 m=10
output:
h=10 m=43
